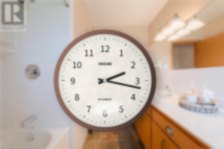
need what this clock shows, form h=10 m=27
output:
h=2 m=17
